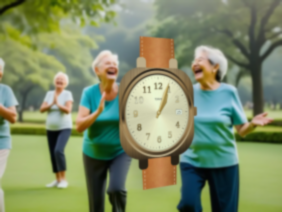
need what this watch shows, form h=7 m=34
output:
h=1 m=4
